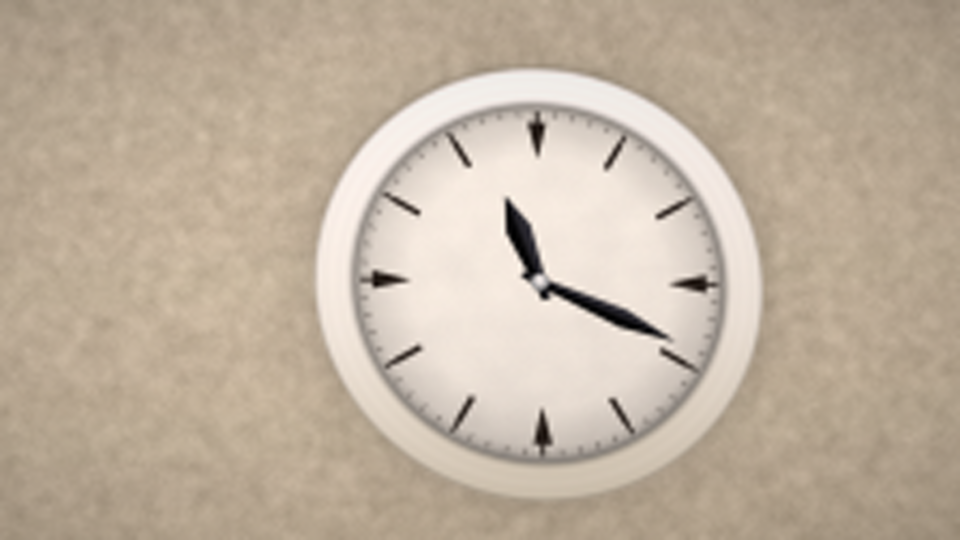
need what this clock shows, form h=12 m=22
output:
h=11 m=19
